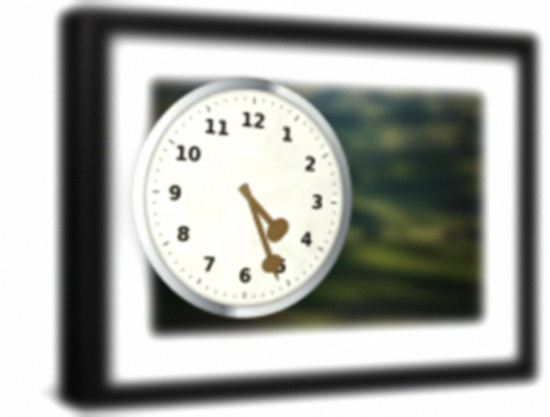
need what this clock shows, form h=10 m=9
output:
h=4 m=26
